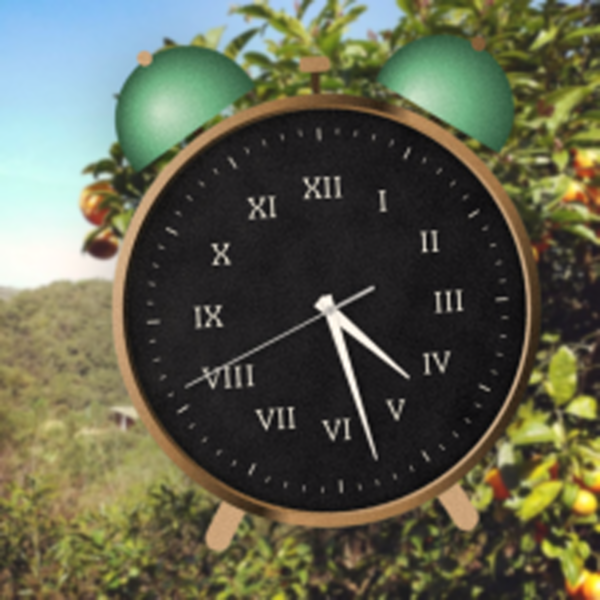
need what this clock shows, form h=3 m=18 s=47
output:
h=4 m=27 s=41
